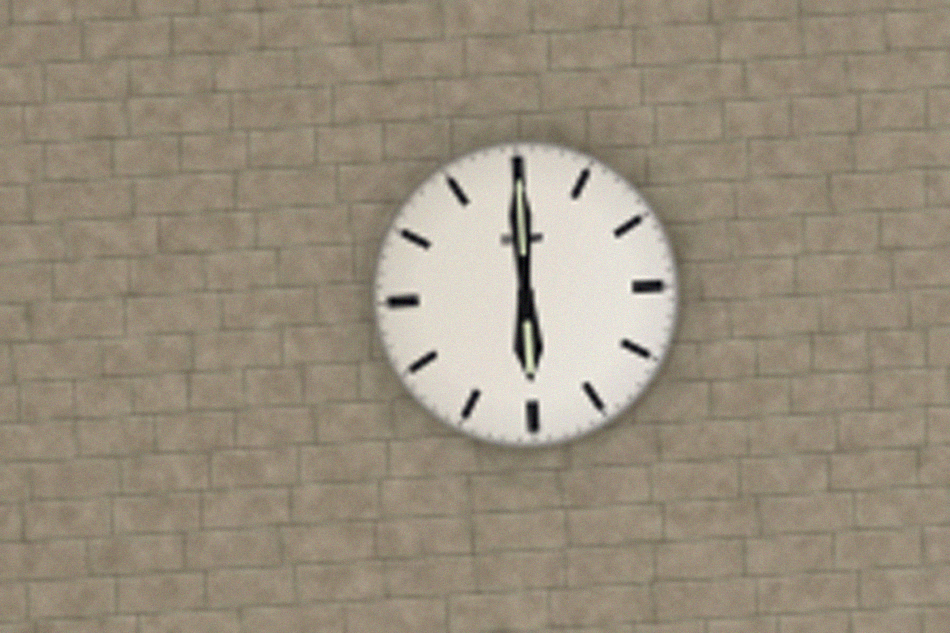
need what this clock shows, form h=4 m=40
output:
h=6 m=0
